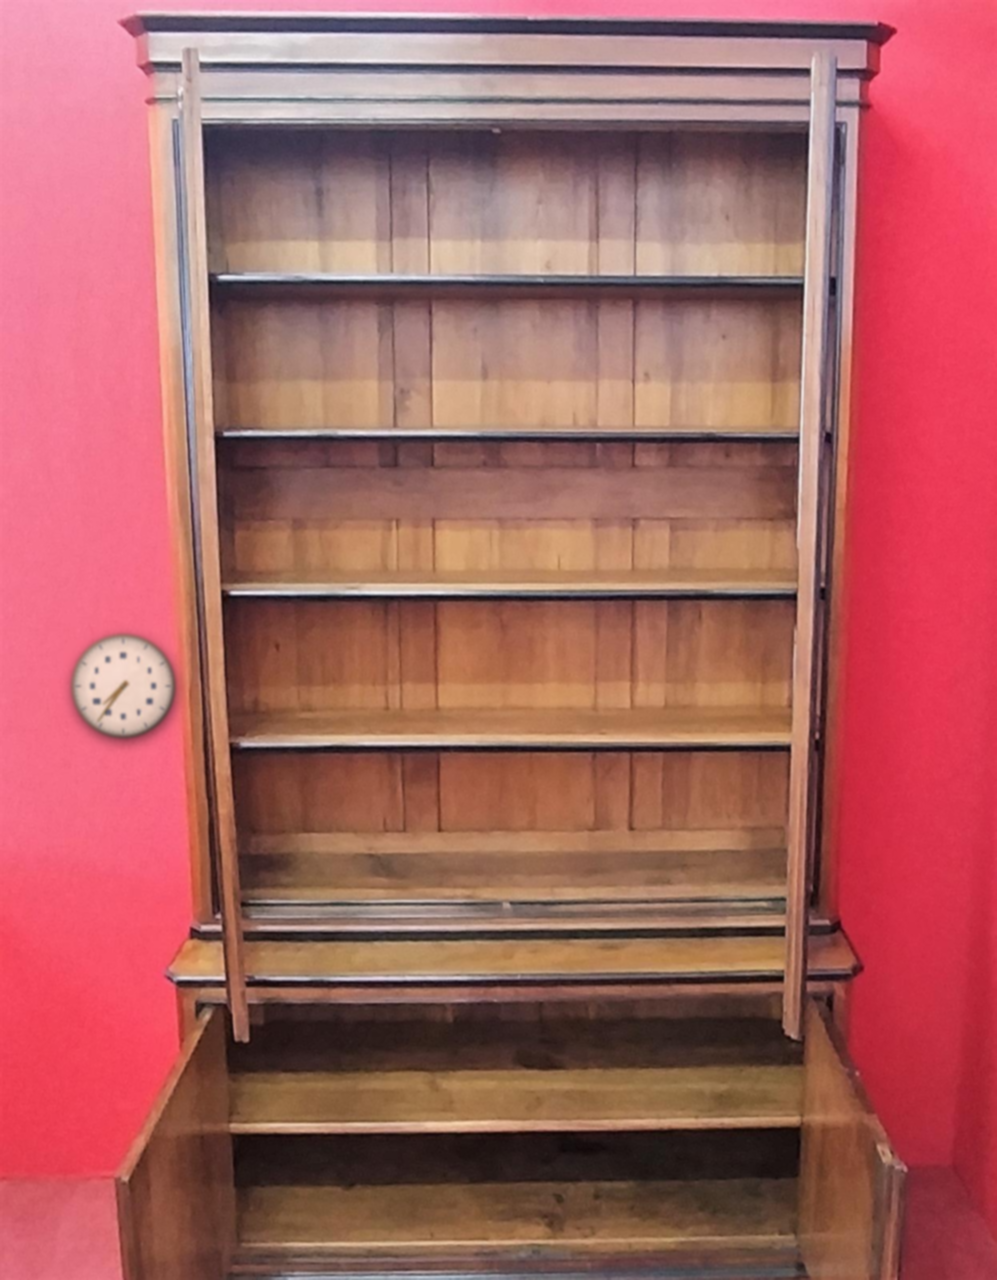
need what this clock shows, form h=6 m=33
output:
h=7 m=36
